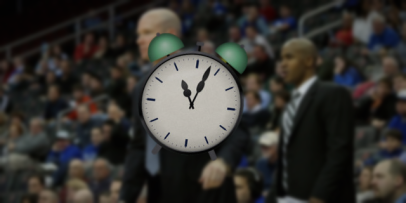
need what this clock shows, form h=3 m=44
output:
h=11 m=3
